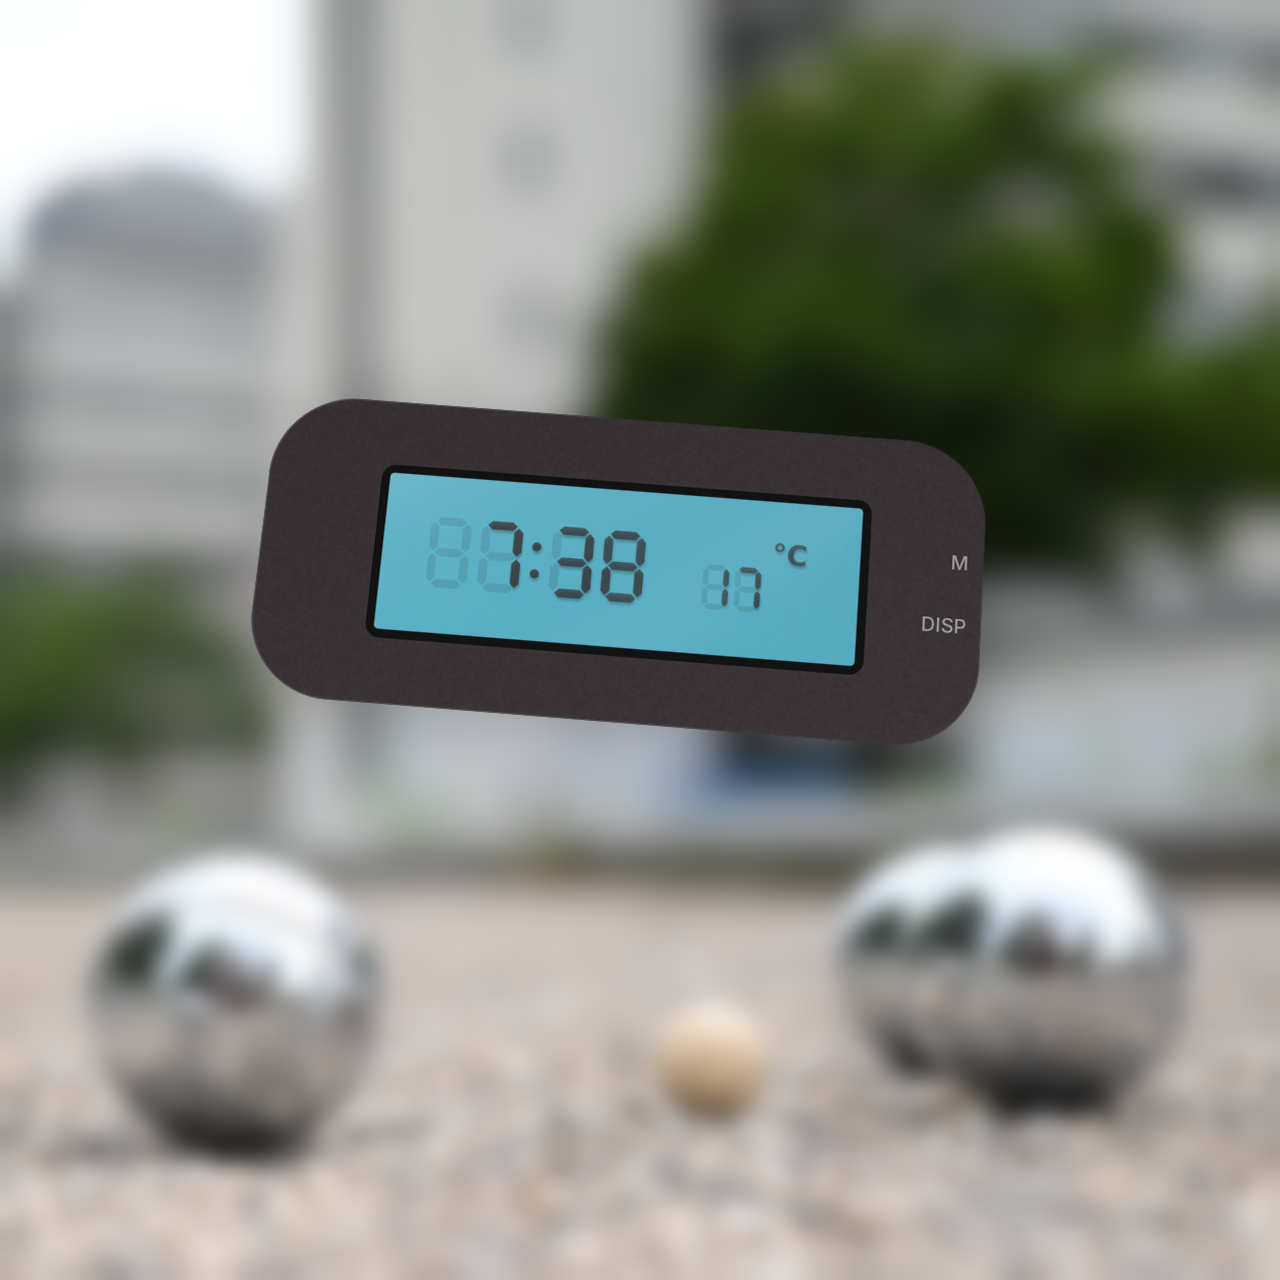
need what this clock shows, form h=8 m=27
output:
h=7 m=38
